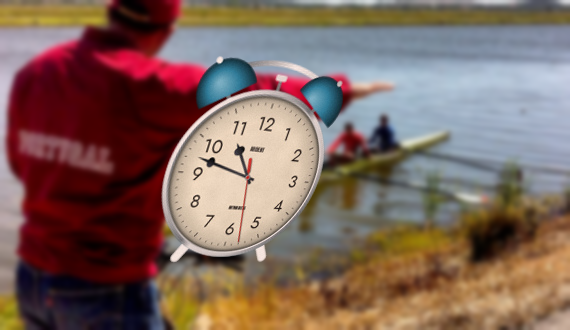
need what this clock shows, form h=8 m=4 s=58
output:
h=10 m=47 s=28
